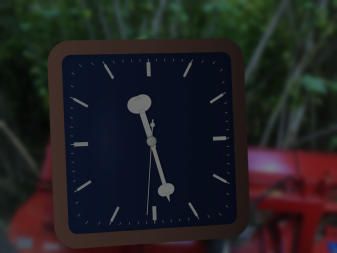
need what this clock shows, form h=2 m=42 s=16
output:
h=11 m=27 s=31
